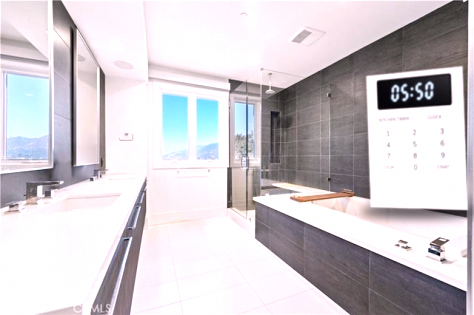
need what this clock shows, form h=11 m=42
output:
h=5 m=50
